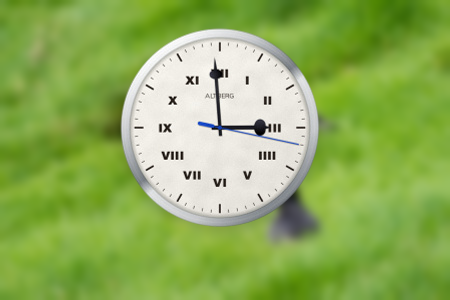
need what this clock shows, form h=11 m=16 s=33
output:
h=2 m=59 s=17
